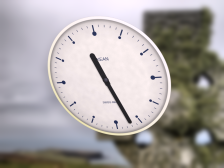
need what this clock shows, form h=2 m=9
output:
h=11 m=27
